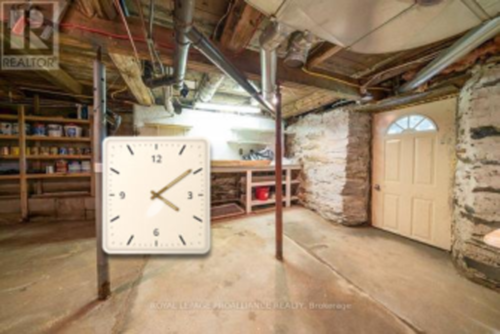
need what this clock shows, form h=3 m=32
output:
h=4 m=9
